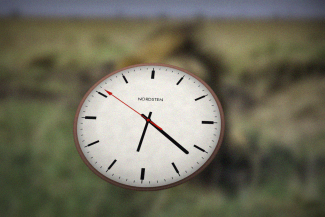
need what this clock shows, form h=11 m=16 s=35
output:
h=6 m=21 s=51
